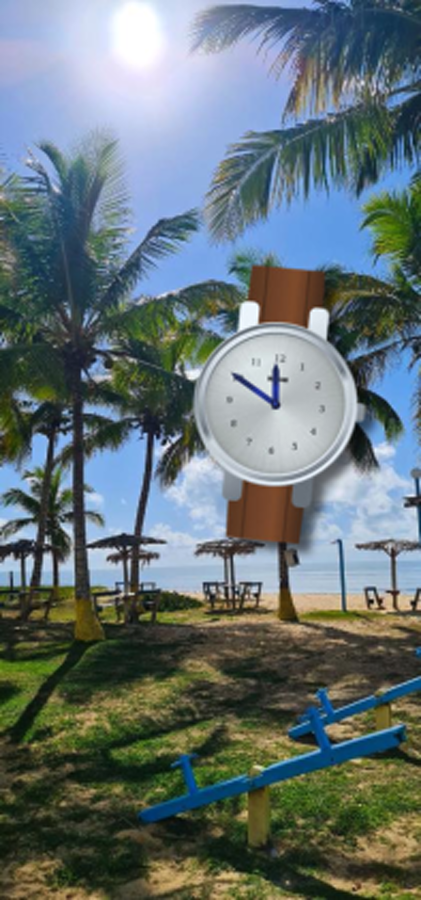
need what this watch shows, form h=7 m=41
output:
h=11 m=50
